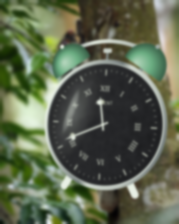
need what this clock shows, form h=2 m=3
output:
h=11 m=41
